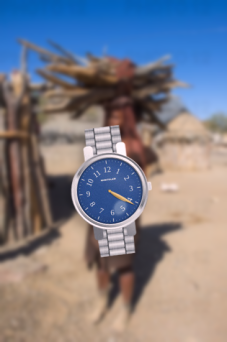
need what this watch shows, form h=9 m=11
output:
h=4 m=21
